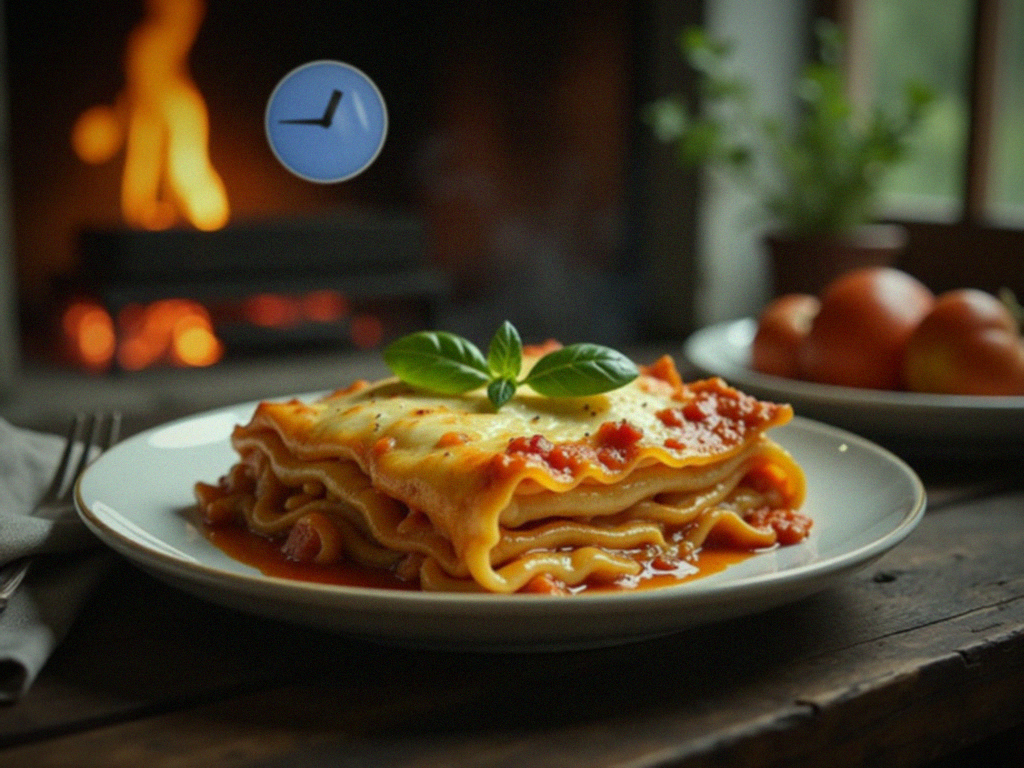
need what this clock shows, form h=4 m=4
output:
h=12 m=45
